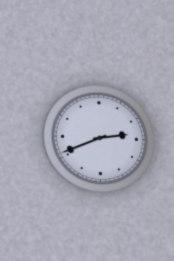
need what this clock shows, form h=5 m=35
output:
h=2 m=41
